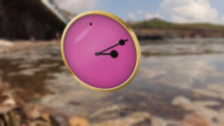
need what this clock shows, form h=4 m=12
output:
h=3 m=12
